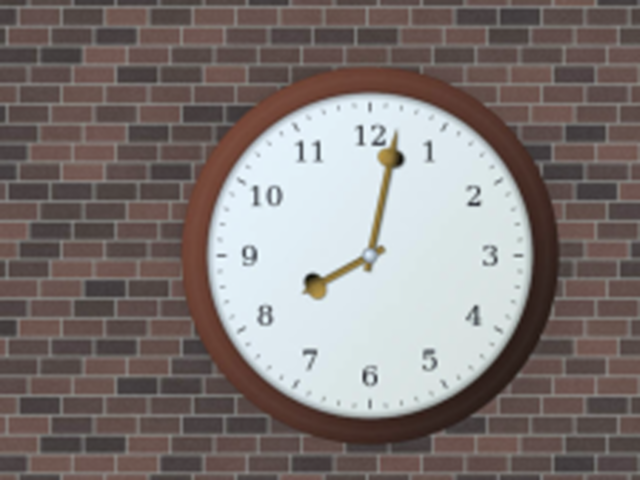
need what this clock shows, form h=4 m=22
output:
h=8 m=2
